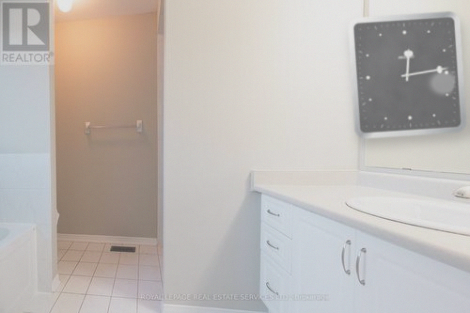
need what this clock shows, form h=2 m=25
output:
h=12 m=14
